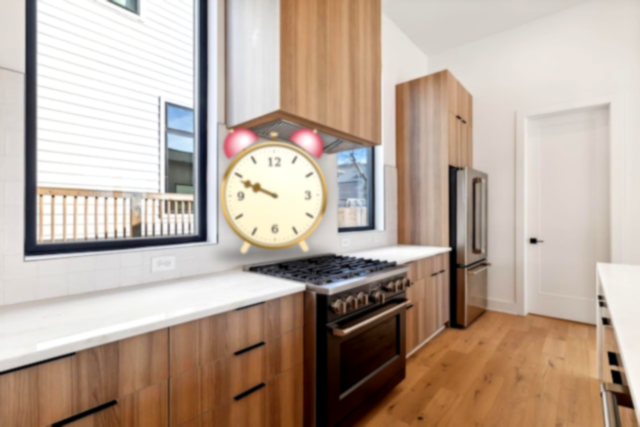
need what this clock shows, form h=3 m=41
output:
h=9 m=49
